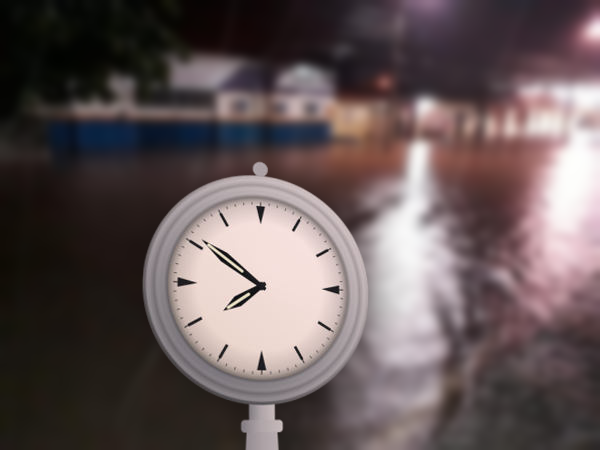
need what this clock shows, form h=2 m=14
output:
h=7 m=51
